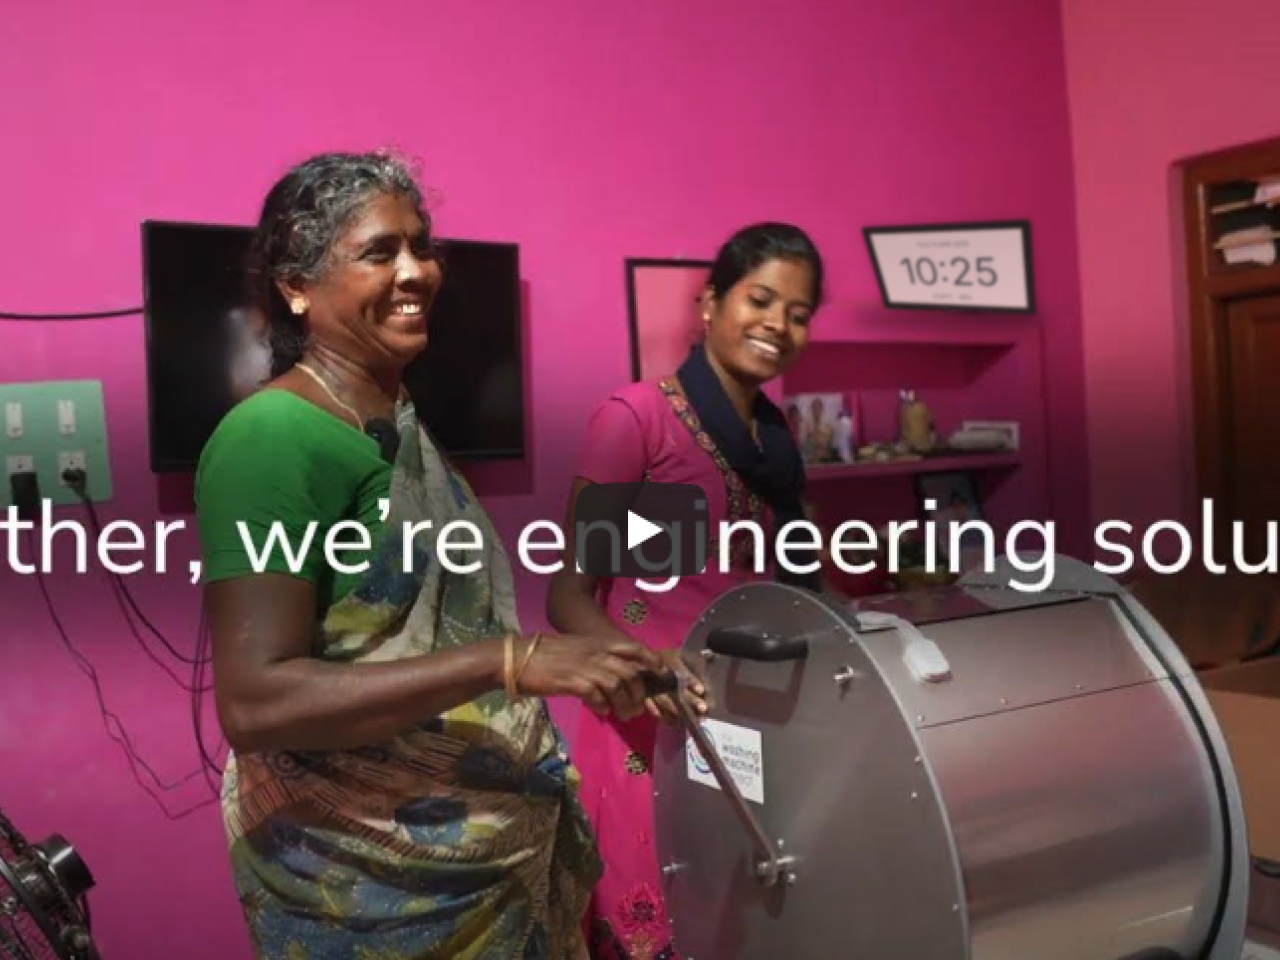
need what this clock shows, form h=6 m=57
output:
h=10 m=25
